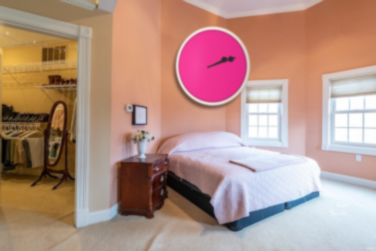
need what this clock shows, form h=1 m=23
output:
h=2 m=12
